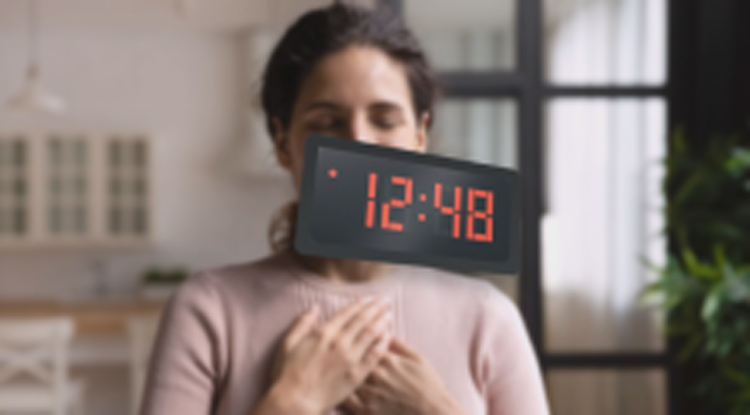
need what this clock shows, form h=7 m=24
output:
h=12 m=48
